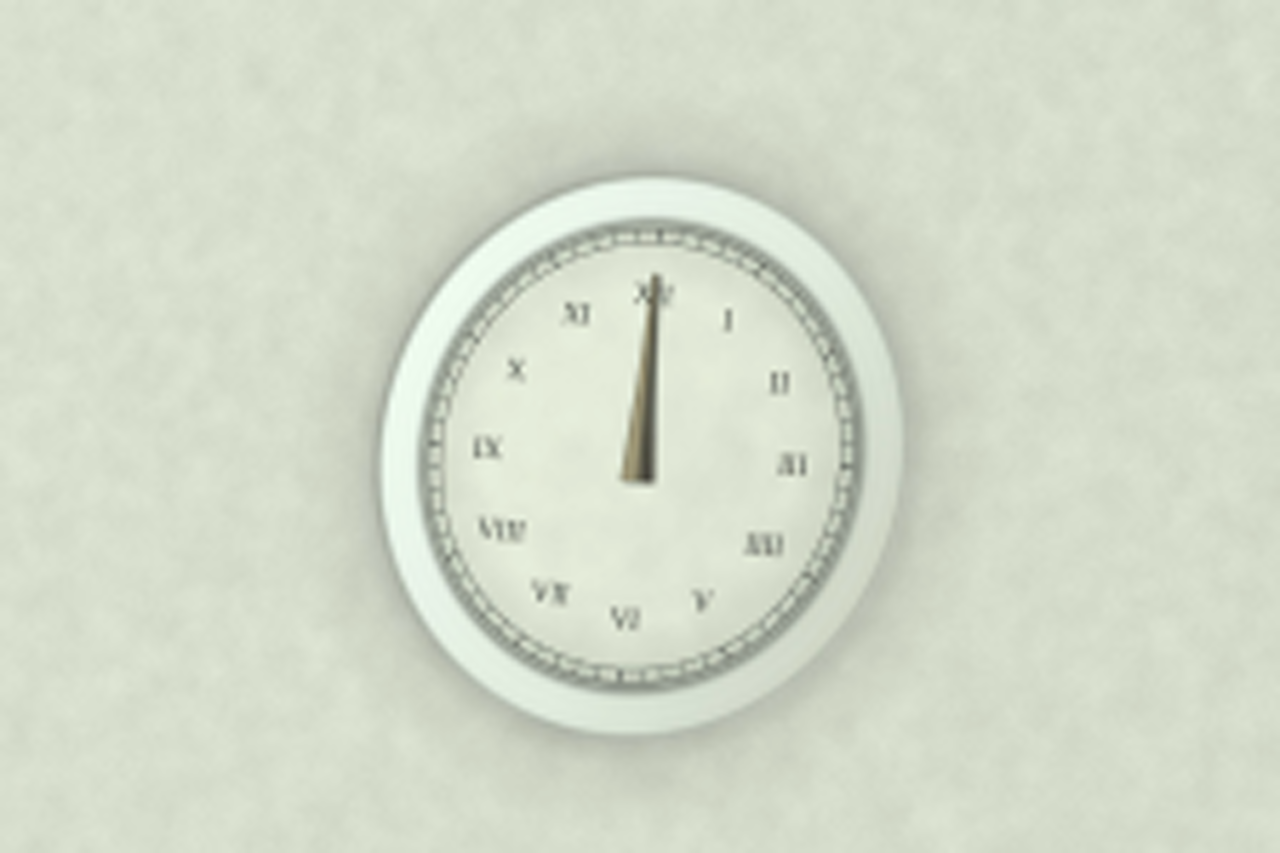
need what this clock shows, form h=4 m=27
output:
h=12 m=0
